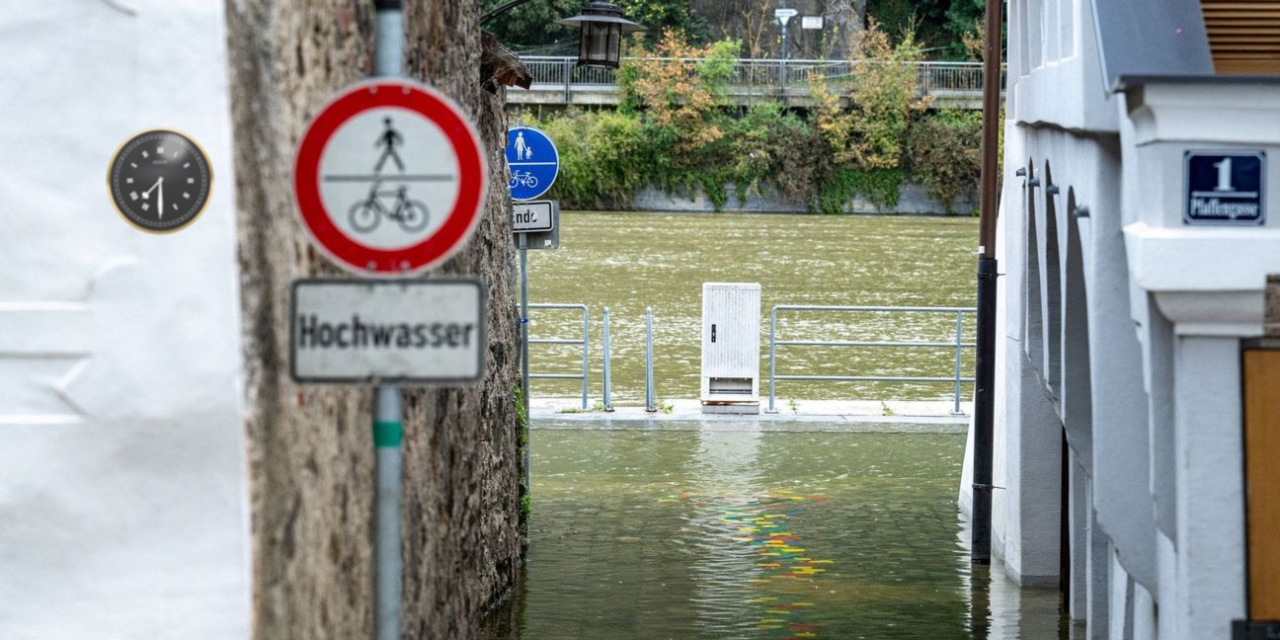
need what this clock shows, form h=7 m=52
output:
h=7 m=30
